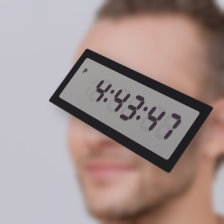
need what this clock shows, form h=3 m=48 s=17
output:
h=4 m=43 s=47
